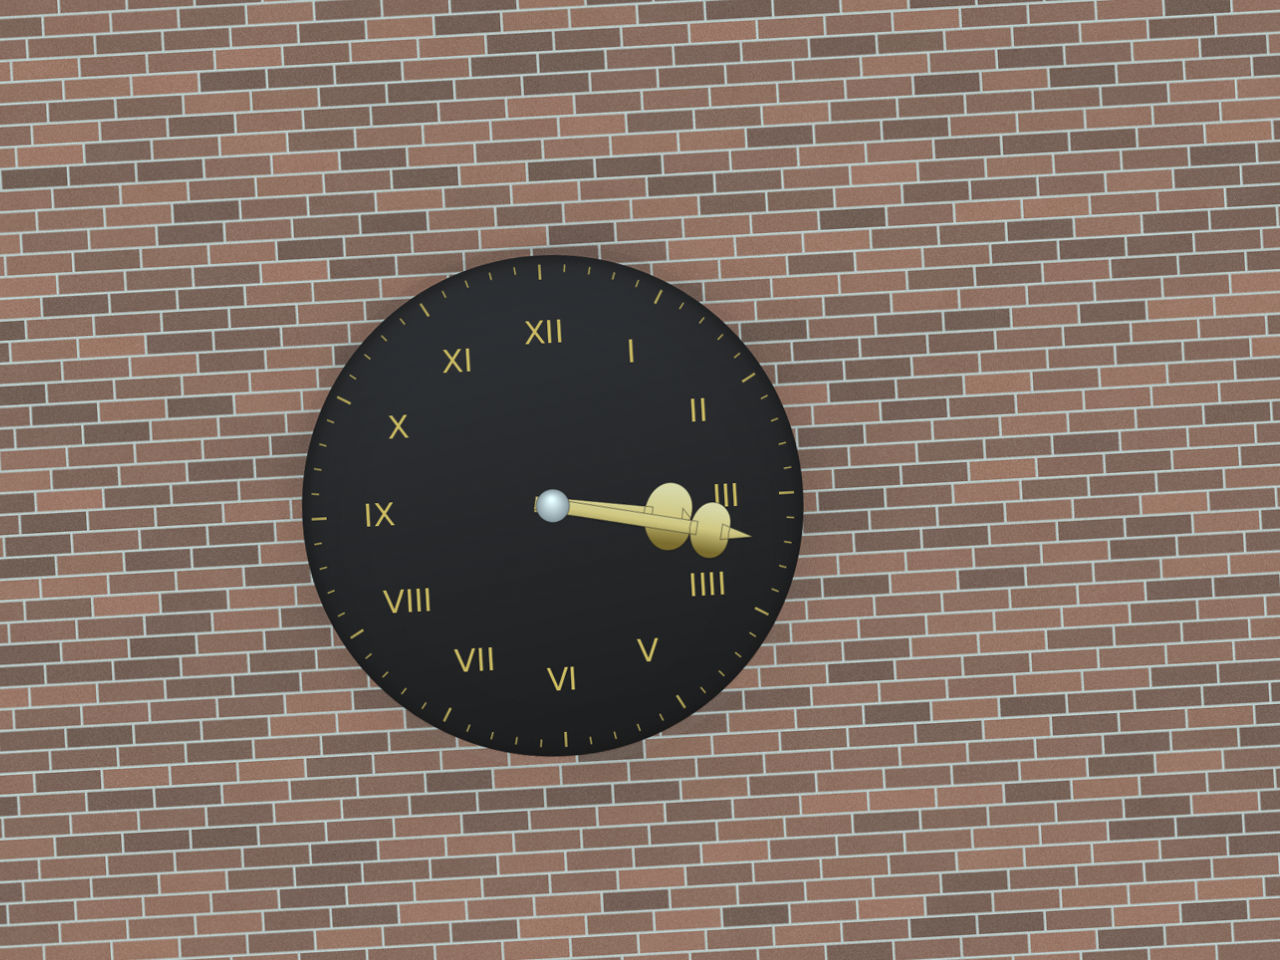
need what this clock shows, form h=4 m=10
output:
h=3 m=17
